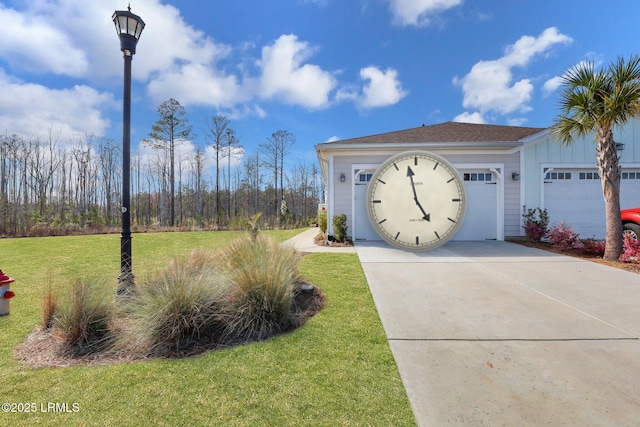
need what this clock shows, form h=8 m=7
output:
h=4 m=58
